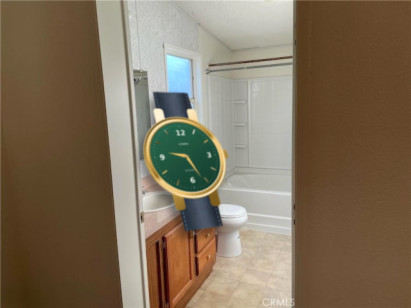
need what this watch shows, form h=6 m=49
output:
h=9 m=26
